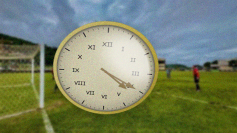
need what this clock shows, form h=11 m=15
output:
h=4 m=20
